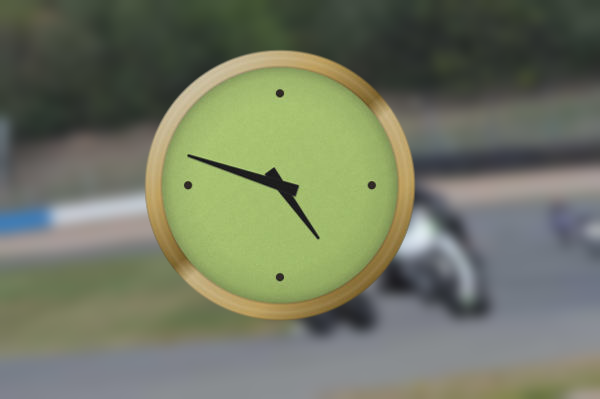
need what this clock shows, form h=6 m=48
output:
h=4 m=48
